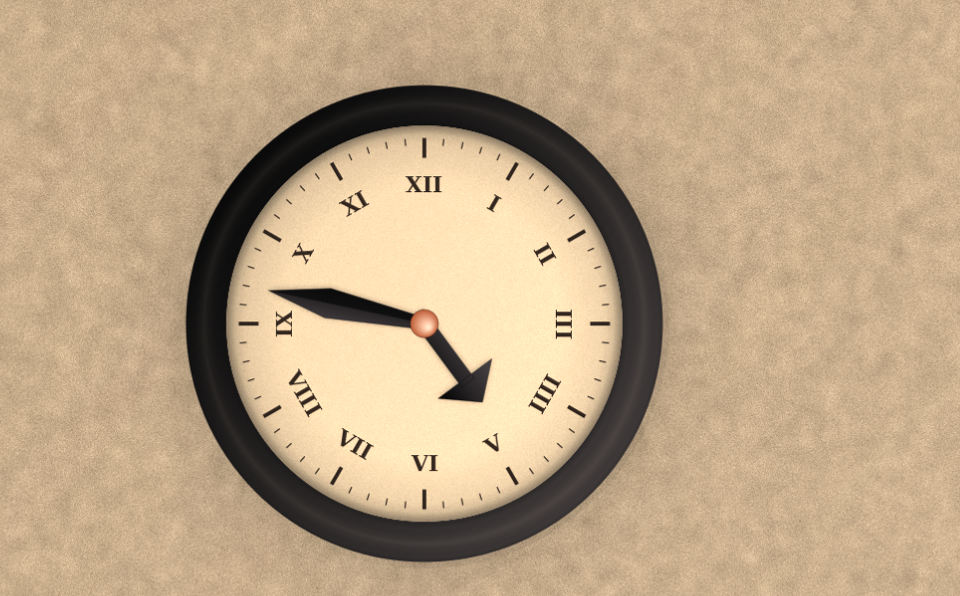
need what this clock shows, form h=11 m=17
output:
h=4 m=47
